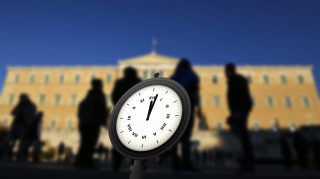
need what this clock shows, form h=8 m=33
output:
h=12 m=2
